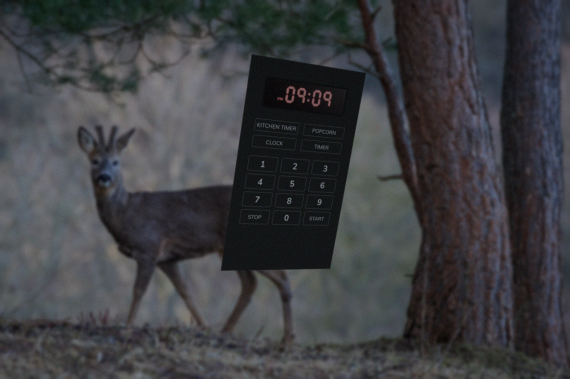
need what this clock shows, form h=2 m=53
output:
h=9 m=9
